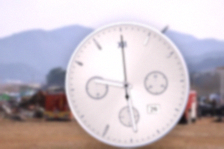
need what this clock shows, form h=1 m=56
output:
h=9 m=29
